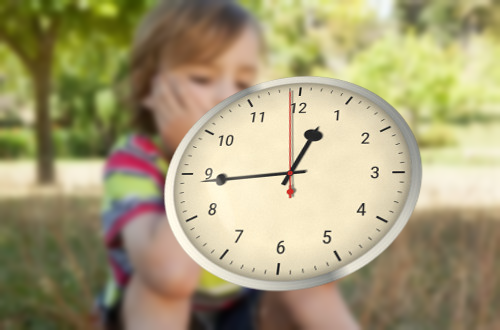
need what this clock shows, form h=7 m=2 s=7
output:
h=12 m=43 s=59
